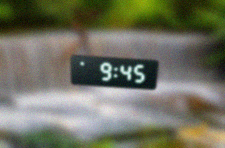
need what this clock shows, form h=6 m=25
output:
h=9 m=45
